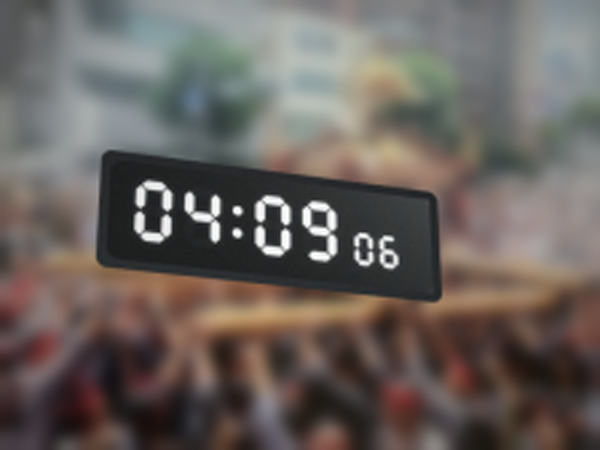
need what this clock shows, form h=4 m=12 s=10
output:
h=4 m=9 s=6
